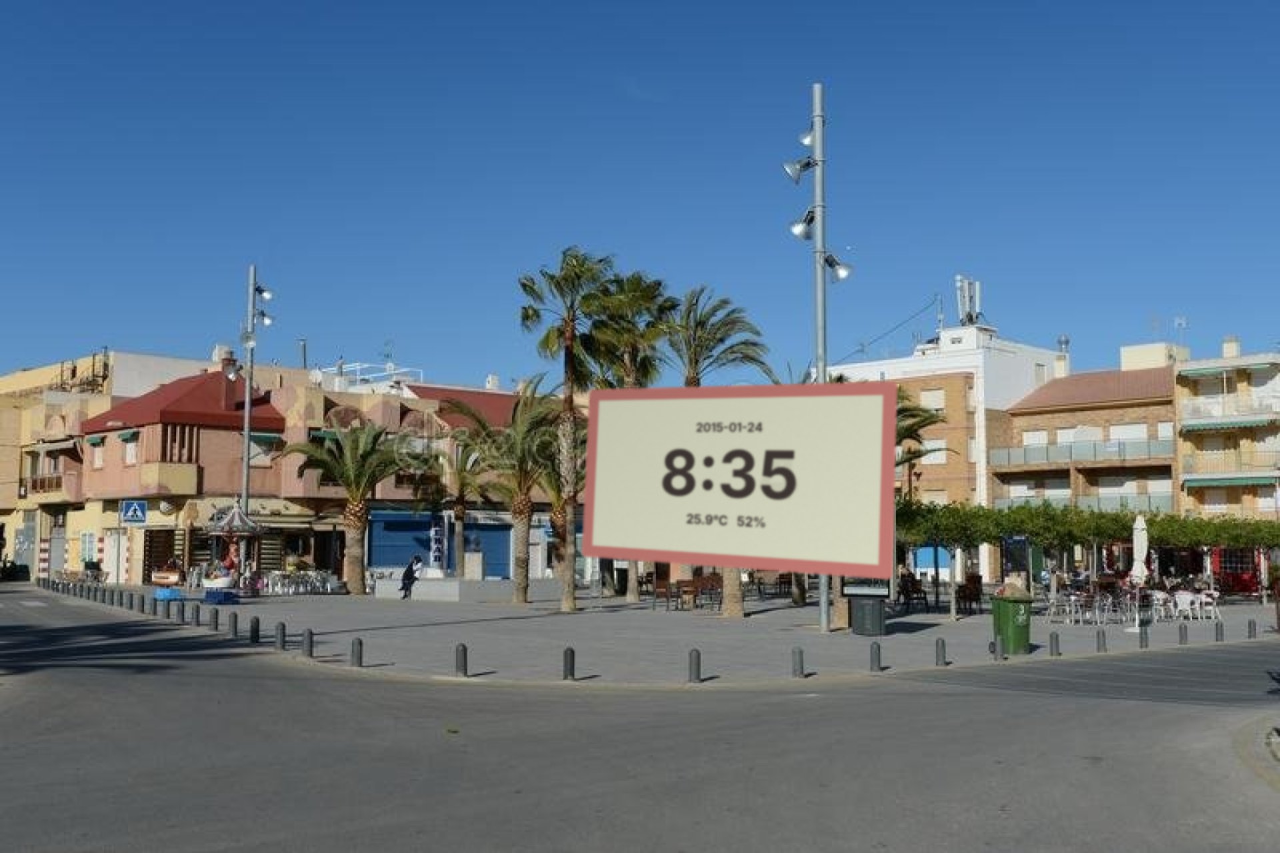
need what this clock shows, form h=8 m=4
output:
h=8 m=35
